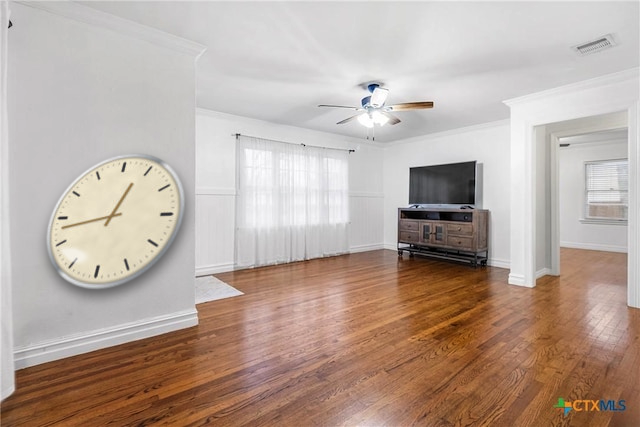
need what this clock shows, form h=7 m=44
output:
h=12 m=43
